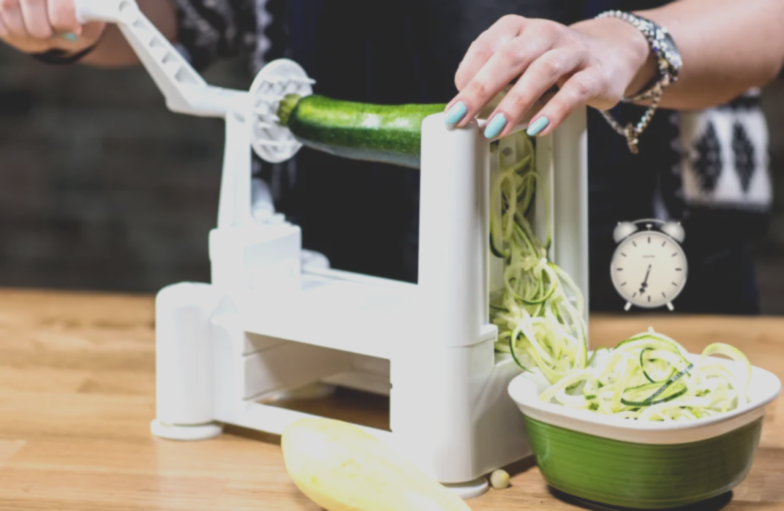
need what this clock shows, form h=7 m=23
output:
h=6 m=33
